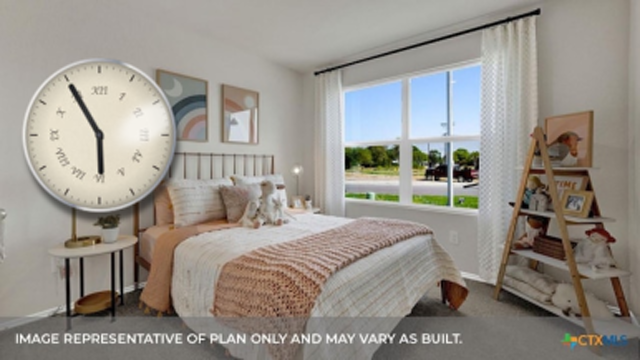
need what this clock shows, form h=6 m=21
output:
h=5 m=55
